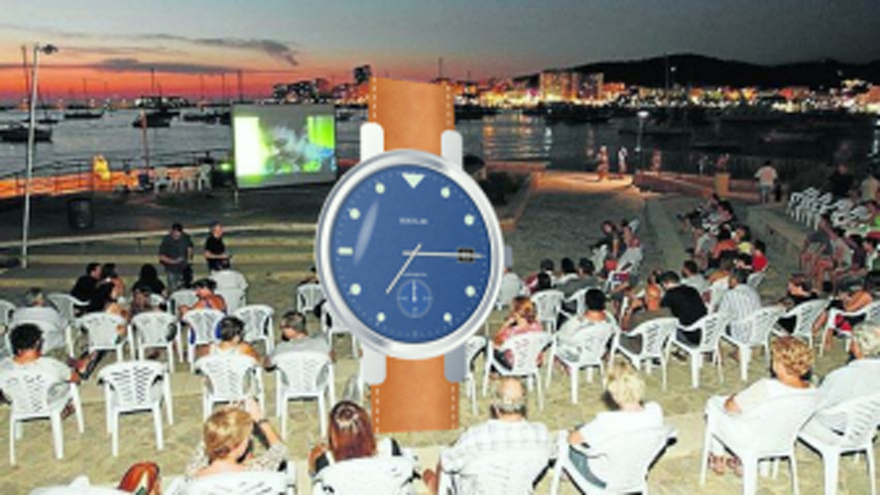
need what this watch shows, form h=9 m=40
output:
h=7 m=15
